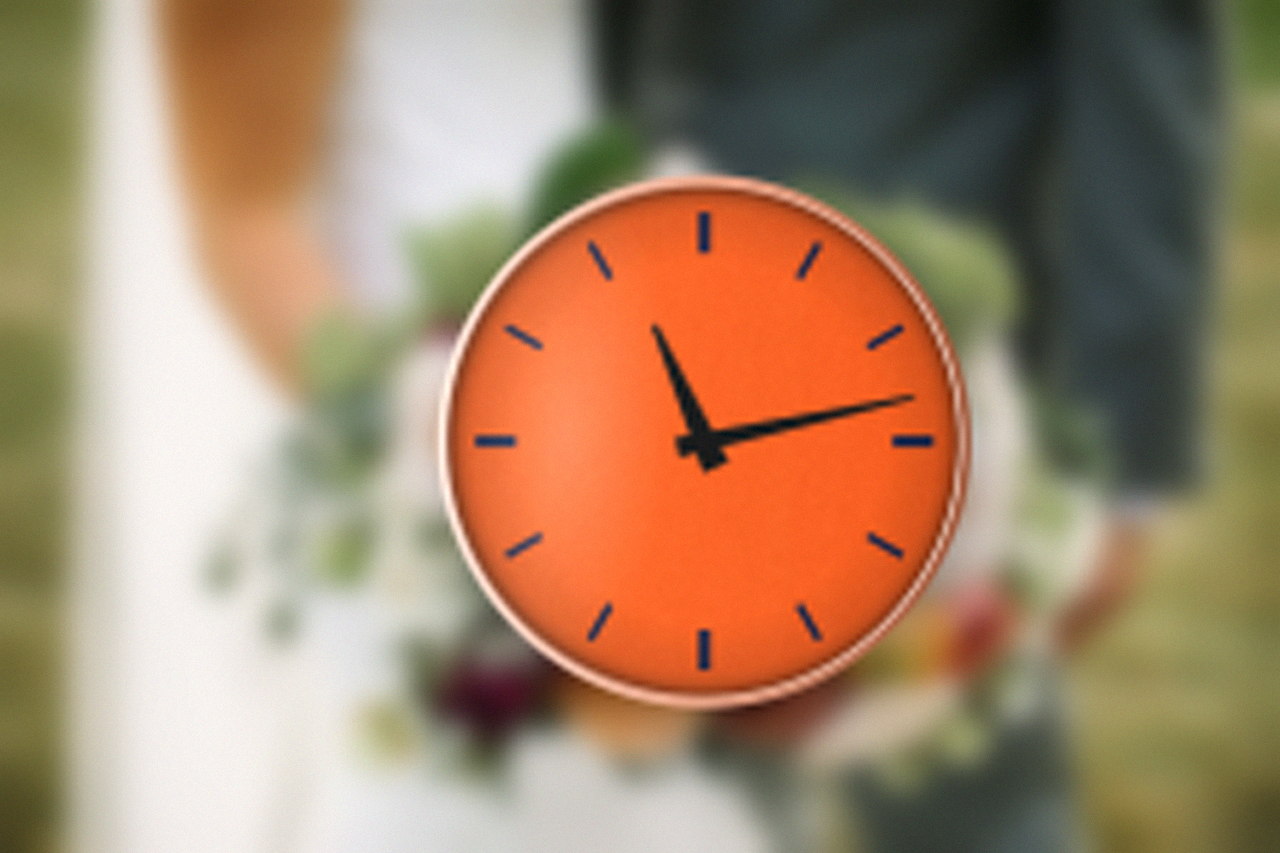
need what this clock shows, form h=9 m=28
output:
h=11 m=13
